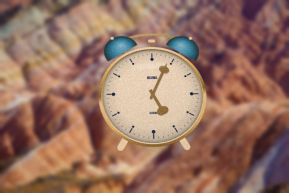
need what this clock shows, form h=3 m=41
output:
h=5 m=4
